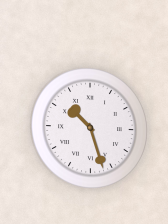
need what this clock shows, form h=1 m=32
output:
h=10 m=27
